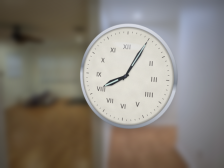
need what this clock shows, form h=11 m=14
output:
h=8 m=5
